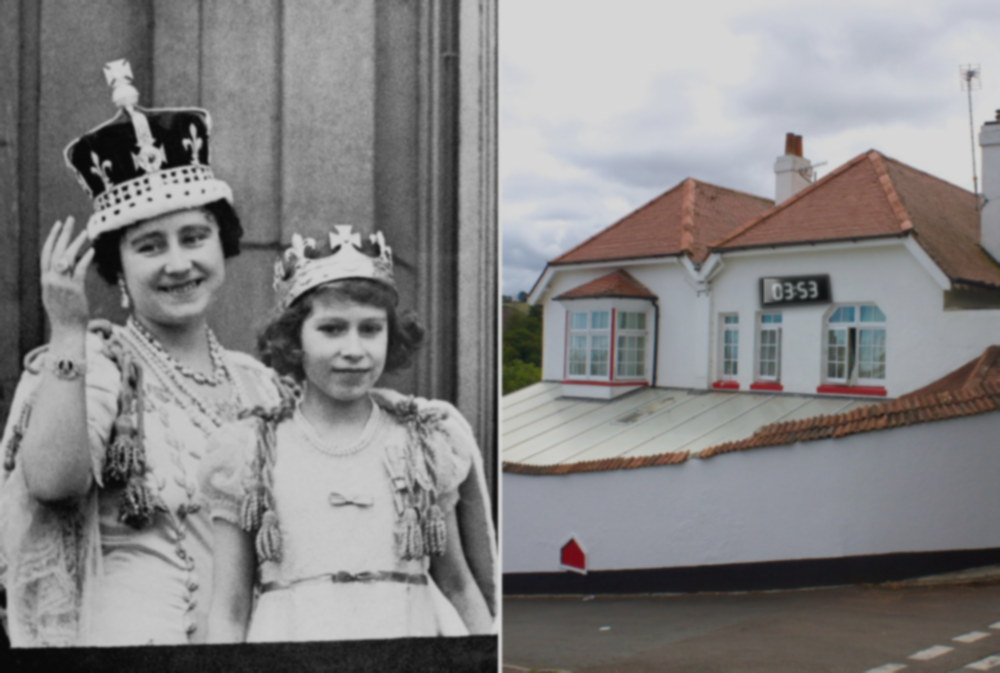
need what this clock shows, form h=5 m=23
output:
h=3 m=53
